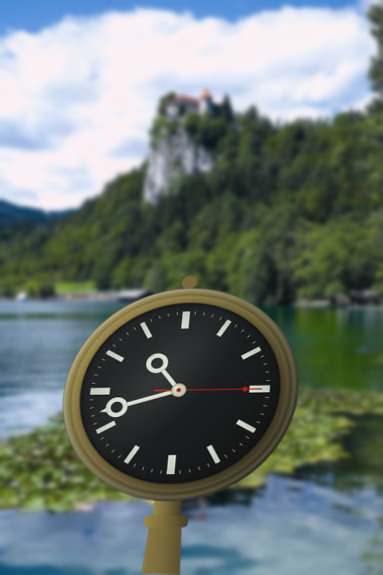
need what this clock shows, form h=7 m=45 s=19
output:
h=10 m=42 s=15
